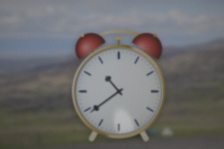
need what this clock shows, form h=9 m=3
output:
h=10 m=39
